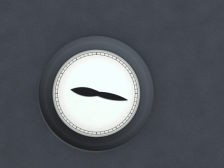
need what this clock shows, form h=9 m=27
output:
h=9 m=17
